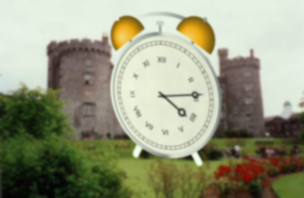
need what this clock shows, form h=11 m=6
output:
h=4 m=14
